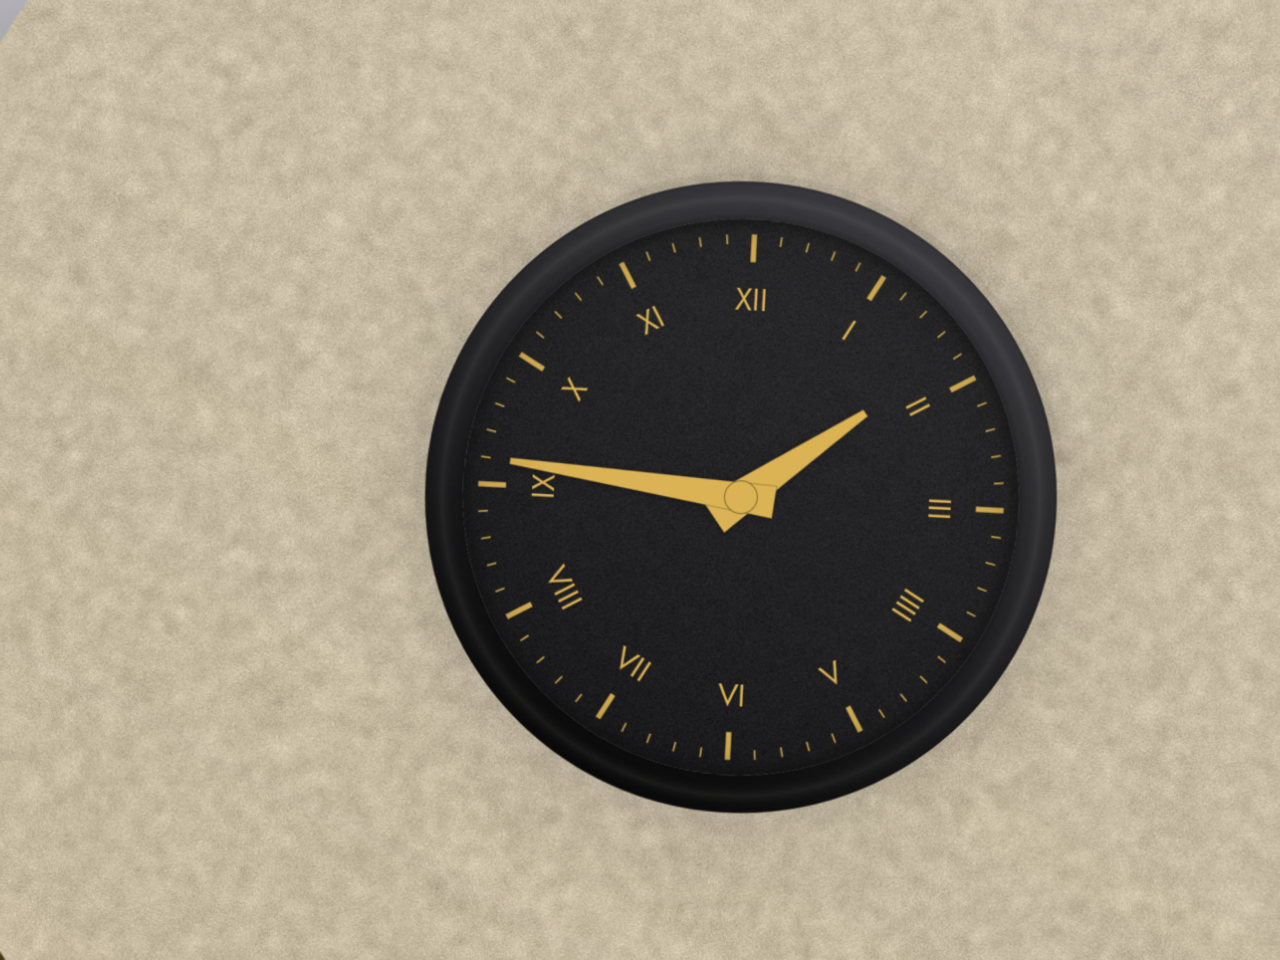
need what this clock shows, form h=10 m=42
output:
h=1 m=46
